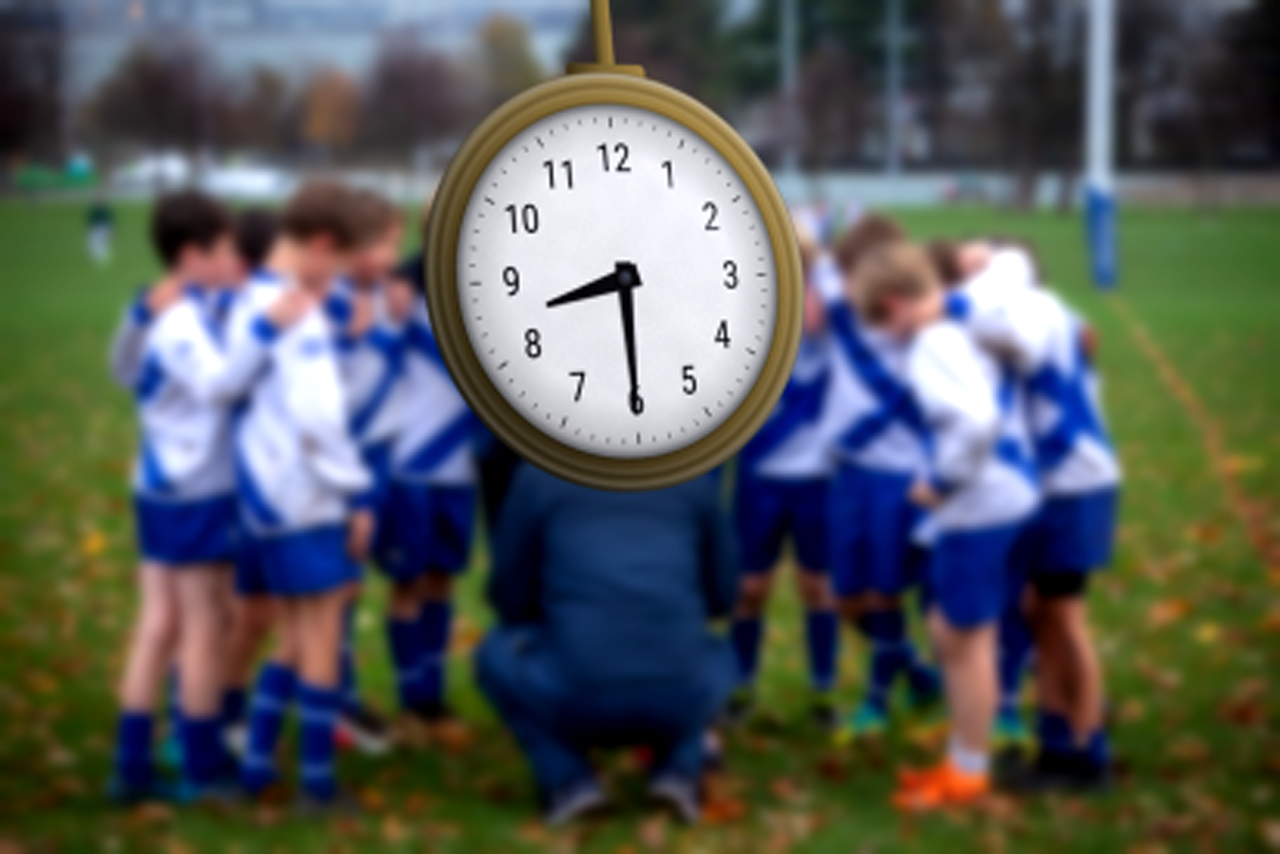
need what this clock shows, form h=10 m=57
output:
h=8 m=30
